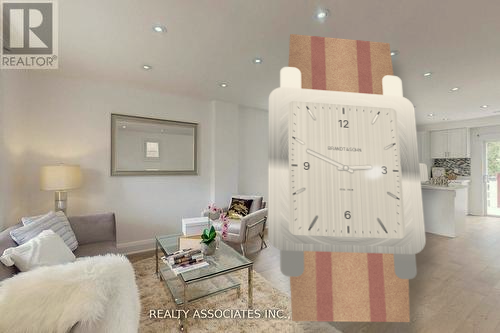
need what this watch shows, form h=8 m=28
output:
h=2 m=49
